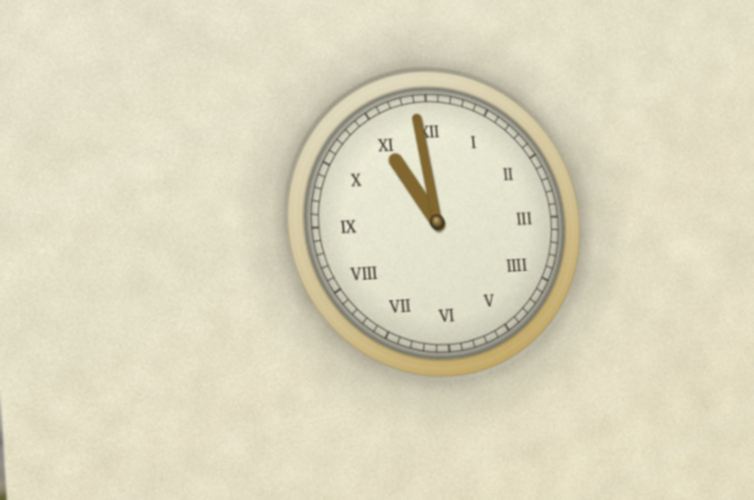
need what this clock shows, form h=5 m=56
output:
h=10 m=59
